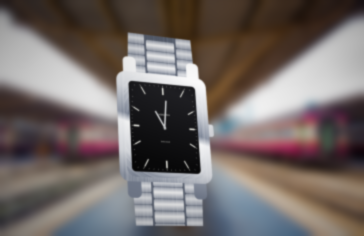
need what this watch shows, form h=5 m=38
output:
h=11 m=1
